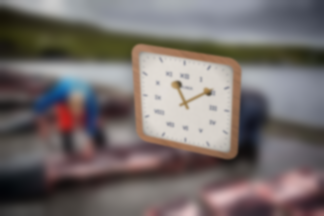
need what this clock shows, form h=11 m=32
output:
h=11 m=9
